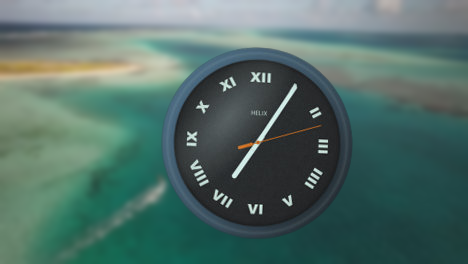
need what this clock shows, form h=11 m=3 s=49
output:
h=7 m=5 s=12
